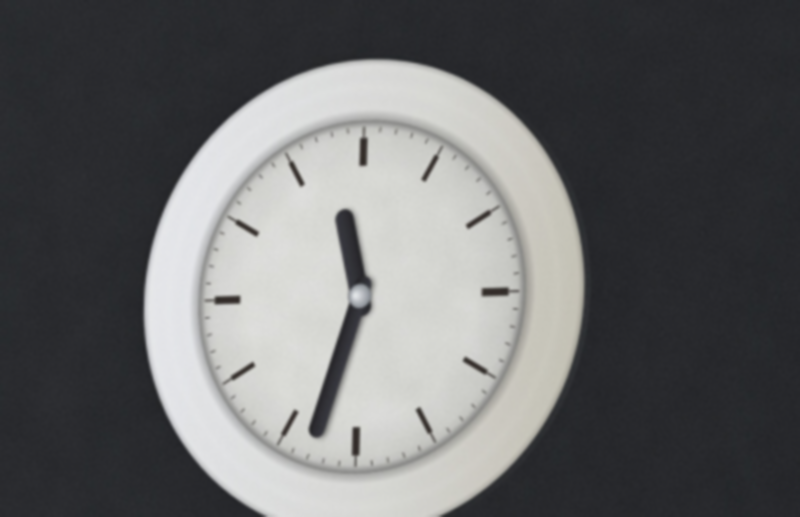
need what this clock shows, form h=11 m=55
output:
h=11 m=33
